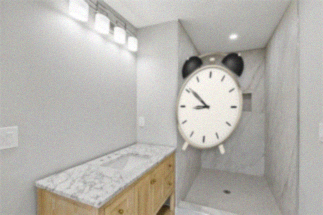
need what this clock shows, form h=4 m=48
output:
h=8 m=51
